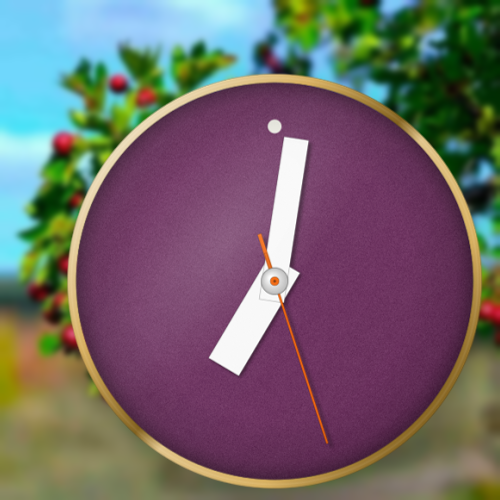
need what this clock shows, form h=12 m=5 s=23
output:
h=7 m=1 s=27
